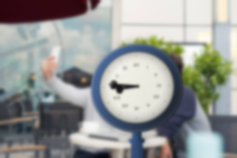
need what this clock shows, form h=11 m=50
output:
h=8 m=46
